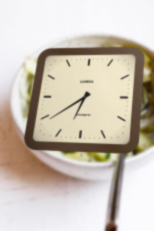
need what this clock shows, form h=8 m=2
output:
h=6 m=39
